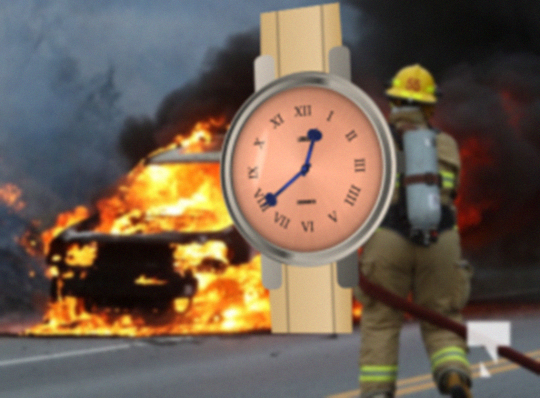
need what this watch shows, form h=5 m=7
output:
h=12 m=39
